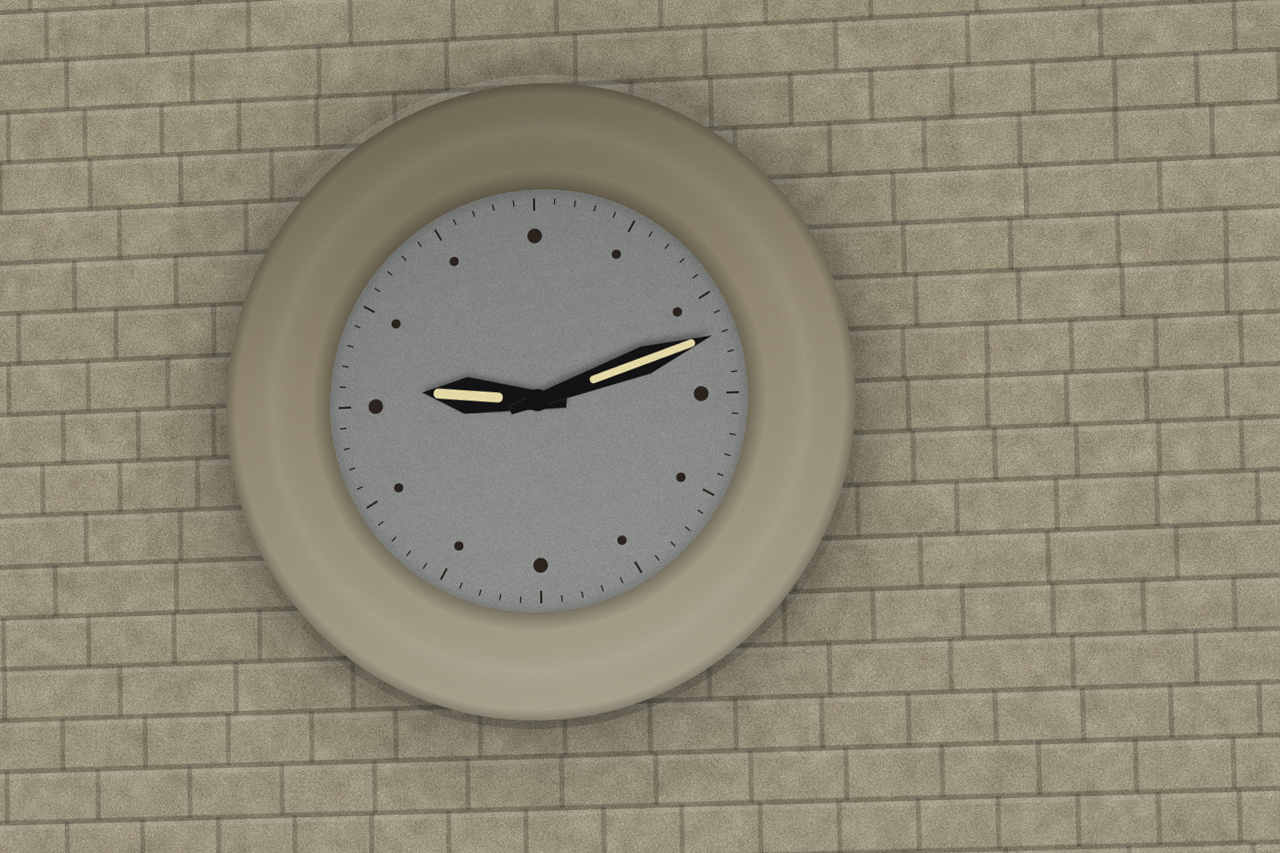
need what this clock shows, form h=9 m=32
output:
h=9 m=12
